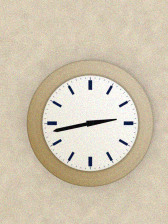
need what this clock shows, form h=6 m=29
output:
h=2 m=43
